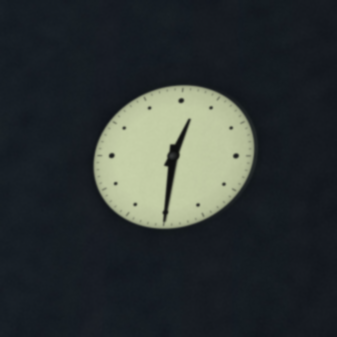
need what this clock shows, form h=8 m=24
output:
h=12 m=30
